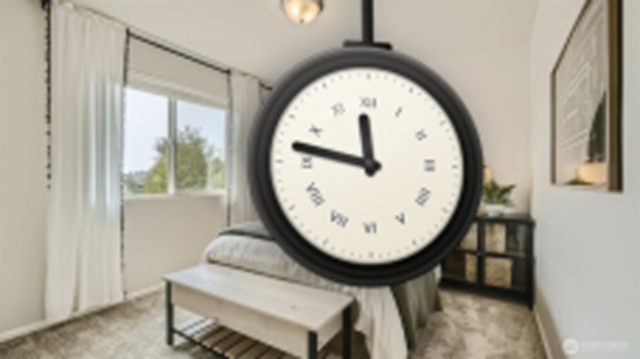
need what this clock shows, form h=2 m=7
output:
h=11 m=47
